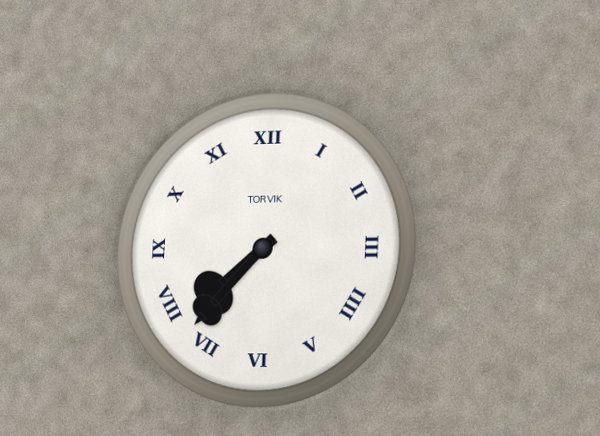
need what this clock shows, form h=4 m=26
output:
h=7 m=37
